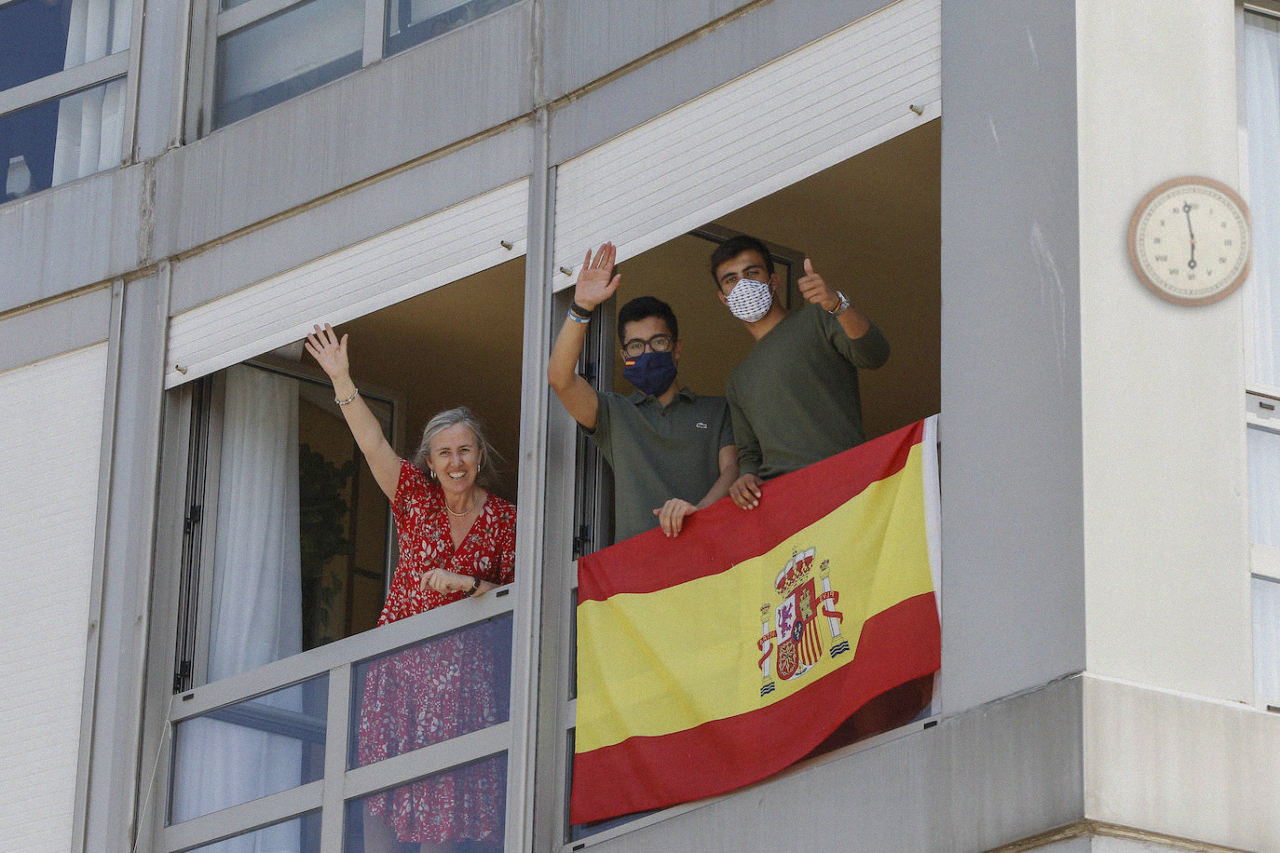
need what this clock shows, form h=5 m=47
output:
h=5 m=58
